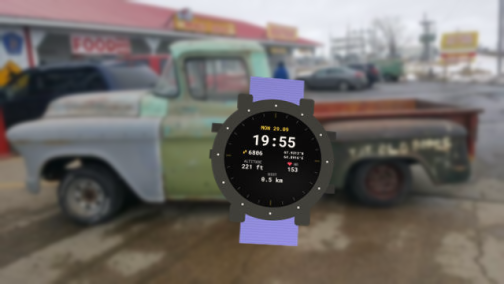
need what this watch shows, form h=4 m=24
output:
h=19 m=55
